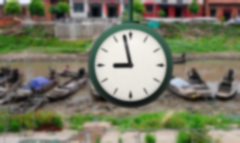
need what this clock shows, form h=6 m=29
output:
h=8 m=58
